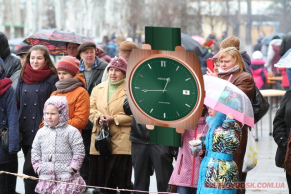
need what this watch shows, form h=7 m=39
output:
h=12 m=44
